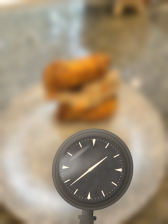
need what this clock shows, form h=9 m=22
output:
h=1 m=38
